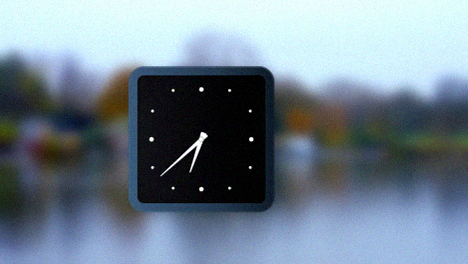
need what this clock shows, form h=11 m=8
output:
h=6 m=38
